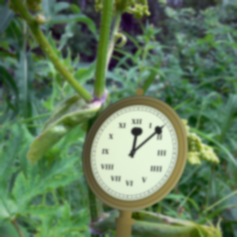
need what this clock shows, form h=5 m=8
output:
h=12 m=8
